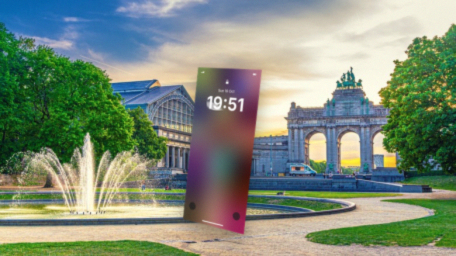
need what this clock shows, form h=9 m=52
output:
h=19 m=51
